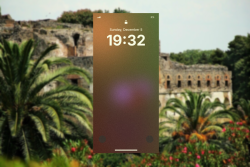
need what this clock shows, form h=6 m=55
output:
h=19 m=32
